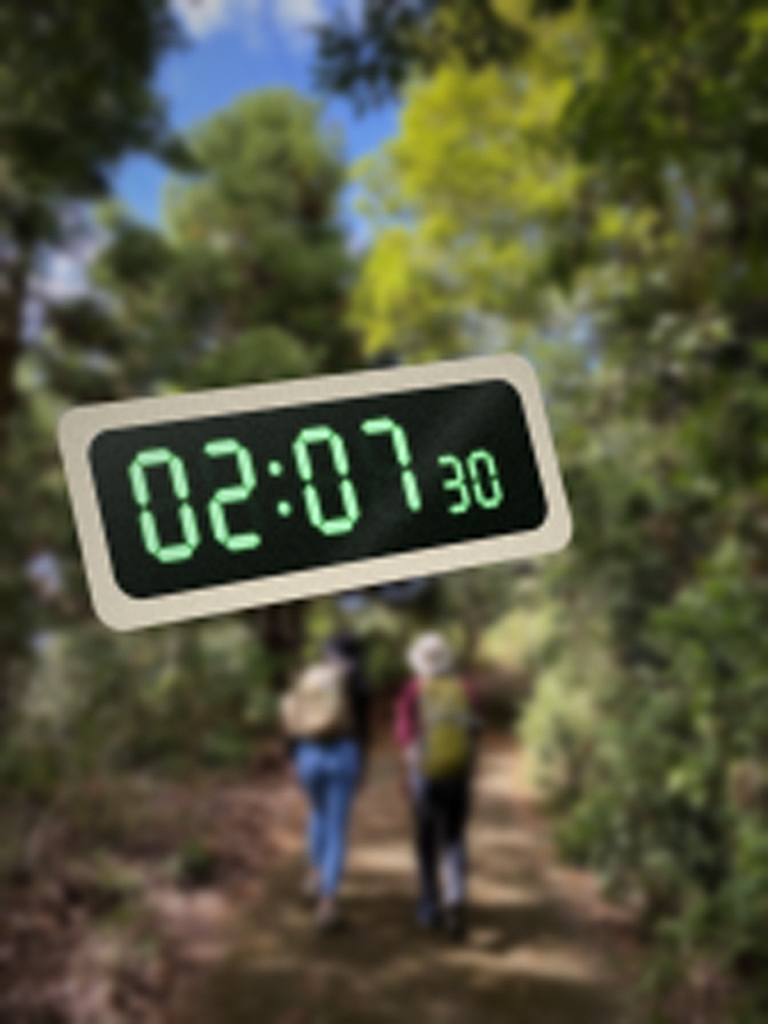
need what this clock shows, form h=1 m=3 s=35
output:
h=2 m=7 s=30
